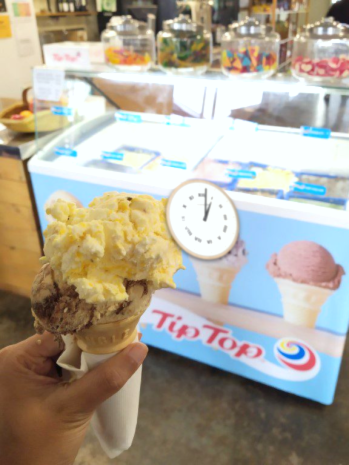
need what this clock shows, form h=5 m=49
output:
h=1 m=2
